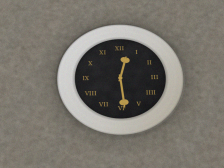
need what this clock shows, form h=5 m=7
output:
h=12 m=29
